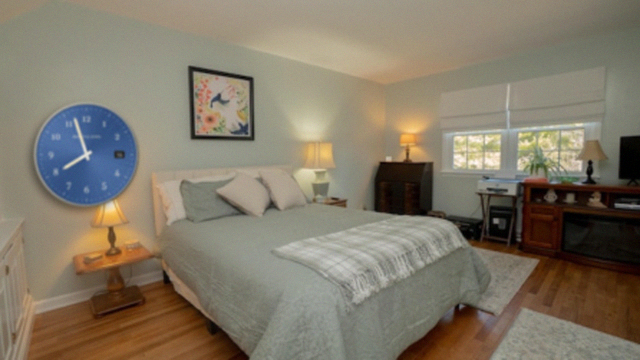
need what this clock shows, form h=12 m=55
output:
h=7 m=57
